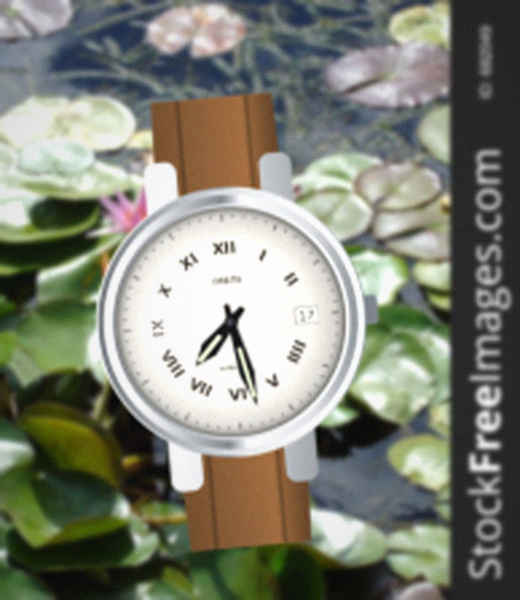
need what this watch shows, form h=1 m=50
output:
h=7 m=28
